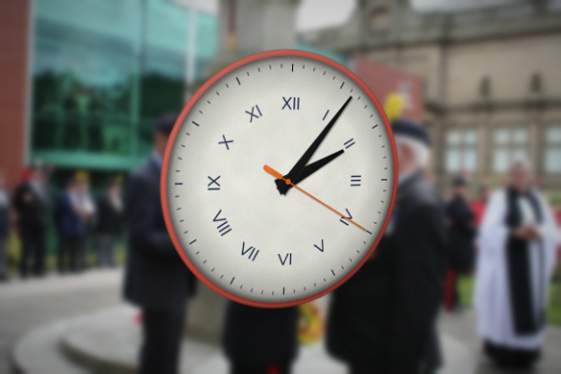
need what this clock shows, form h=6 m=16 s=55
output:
h=2 m=6 s=20
